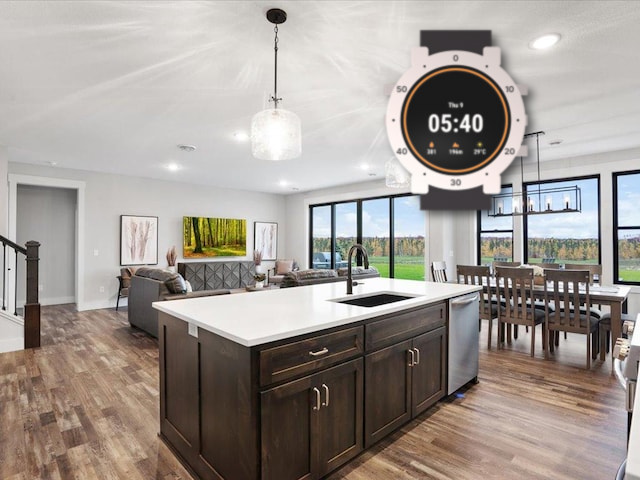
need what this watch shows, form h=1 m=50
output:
h=5 m=40
